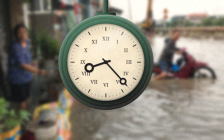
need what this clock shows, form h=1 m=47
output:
h=8 m=23
